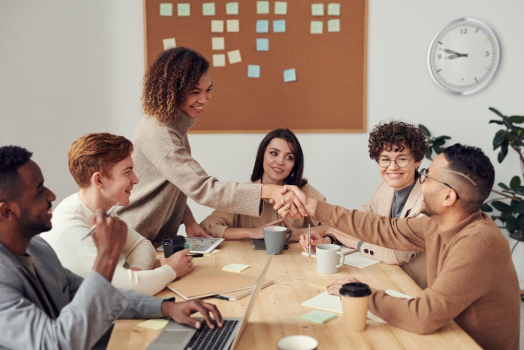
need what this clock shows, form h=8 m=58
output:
h=8 m=48
